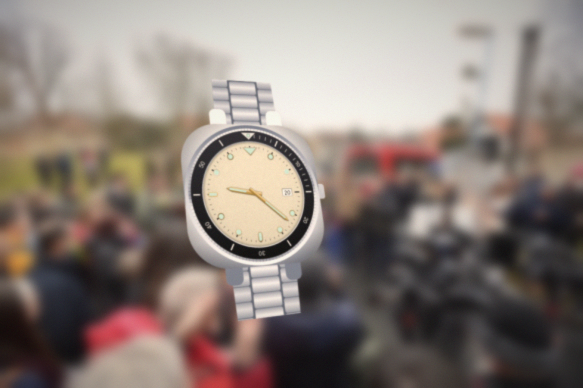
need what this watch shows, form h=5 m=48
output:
h=9 m=22
